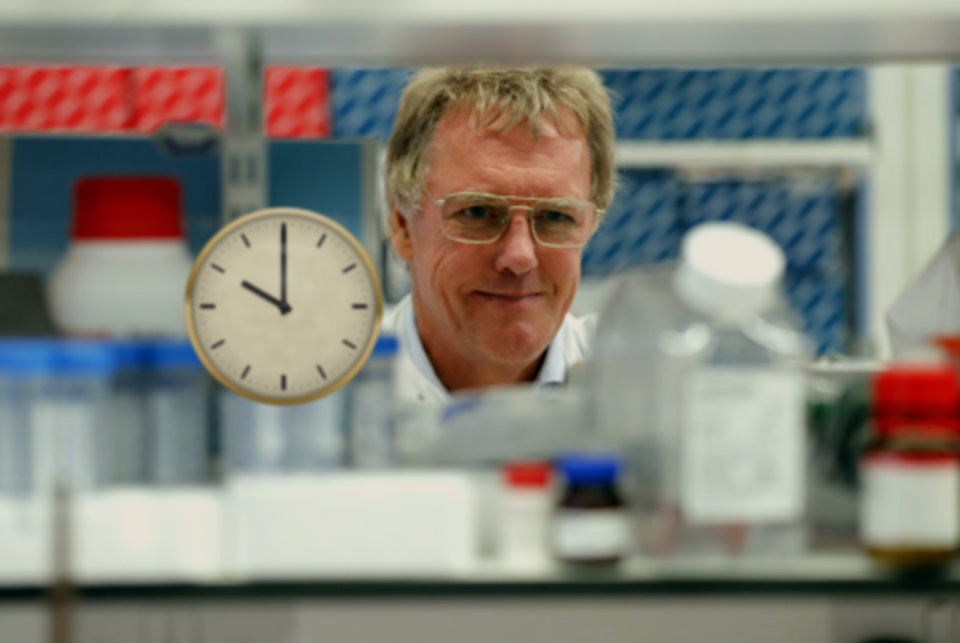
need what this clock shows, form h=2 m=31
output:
h=10 m=0
